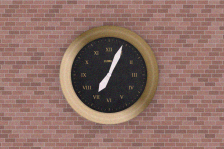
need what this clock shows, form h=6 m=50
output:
h=7 m=4
